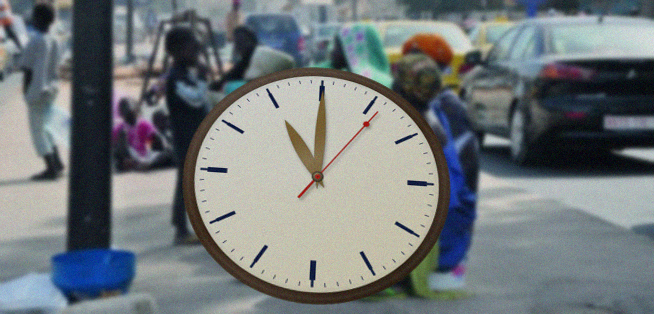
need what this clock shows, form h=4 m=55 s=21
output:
h=11 m=0 s=6
